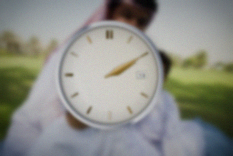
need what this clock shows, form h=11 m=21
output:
h=2 m=10
